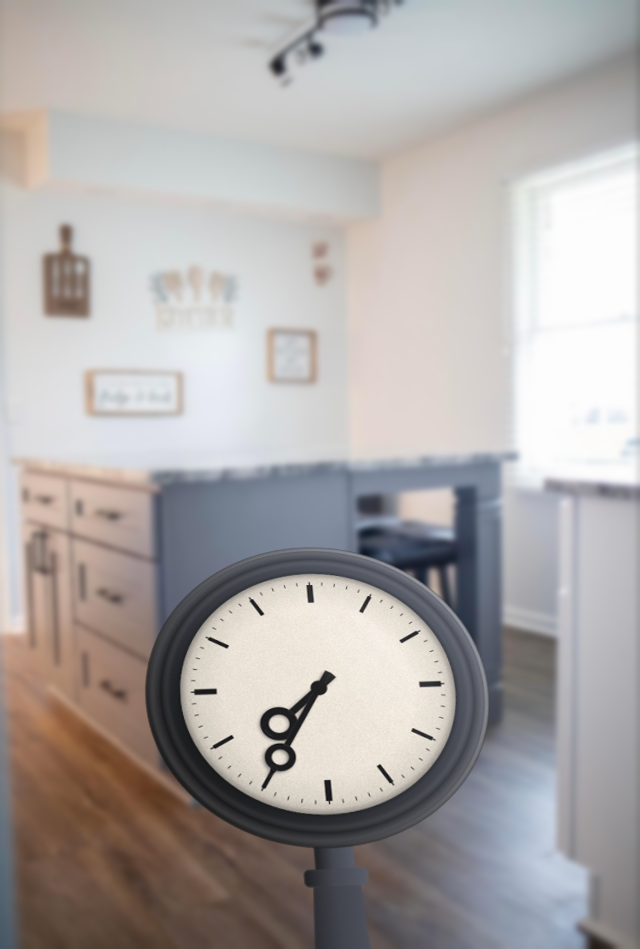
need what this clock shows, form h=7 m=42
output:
h=7 m=35
